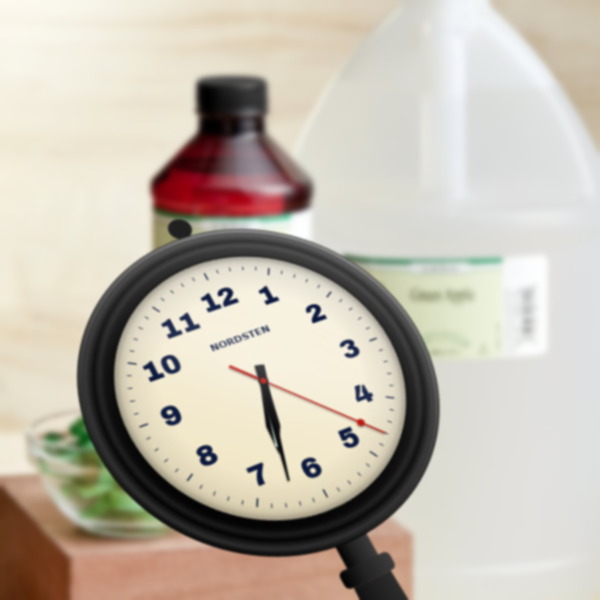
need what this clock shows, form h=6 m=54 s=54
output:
h=6 m=32 s=23
